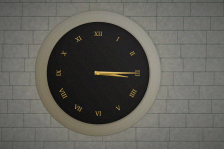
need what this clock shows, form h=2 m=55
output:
h=3 m=15
